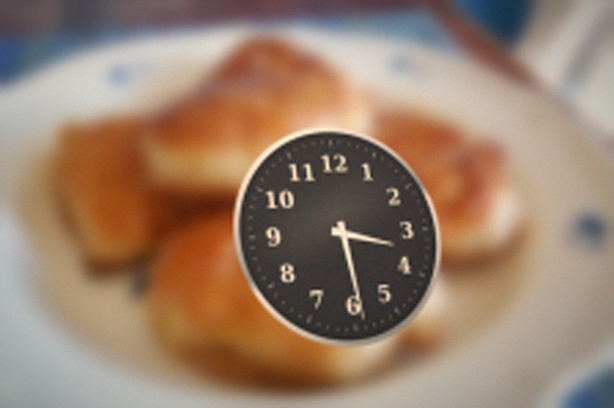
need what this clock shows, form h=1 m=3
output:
h=3 m=29
